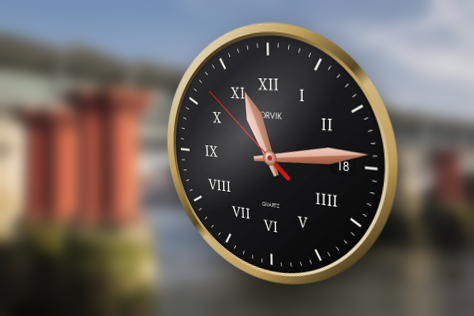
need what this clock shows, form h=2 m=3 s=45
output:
h=11 m=13 s=52
